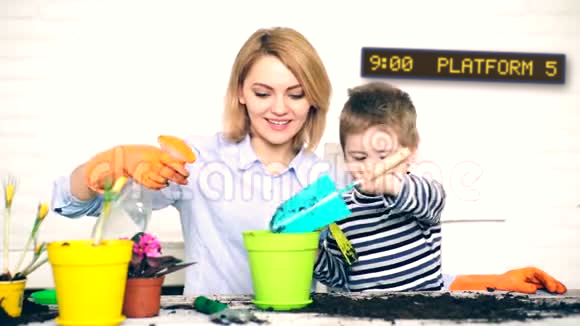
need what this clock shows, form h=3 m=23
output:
h=9 m=0
